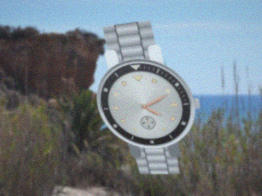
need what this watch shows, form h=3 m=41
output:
h=4 m=11
